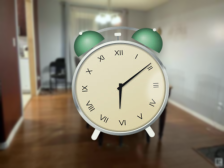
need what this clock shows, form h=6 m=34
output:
h=6 m=9
